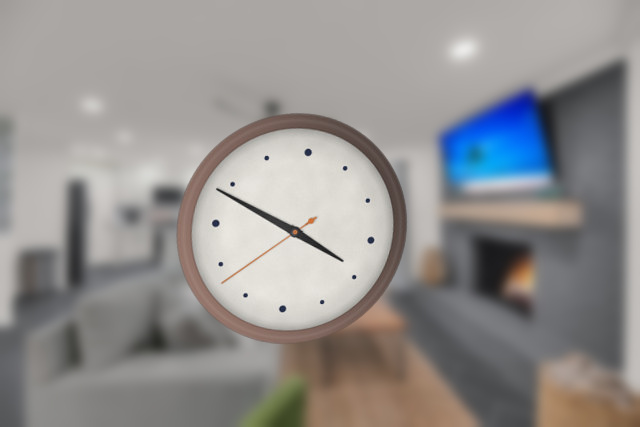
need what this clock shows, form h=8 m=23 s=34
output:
h=3 m=48 s=38
